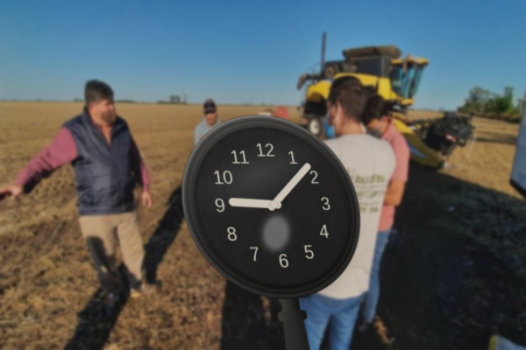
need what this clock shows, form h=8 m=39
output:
h=9 m=8
